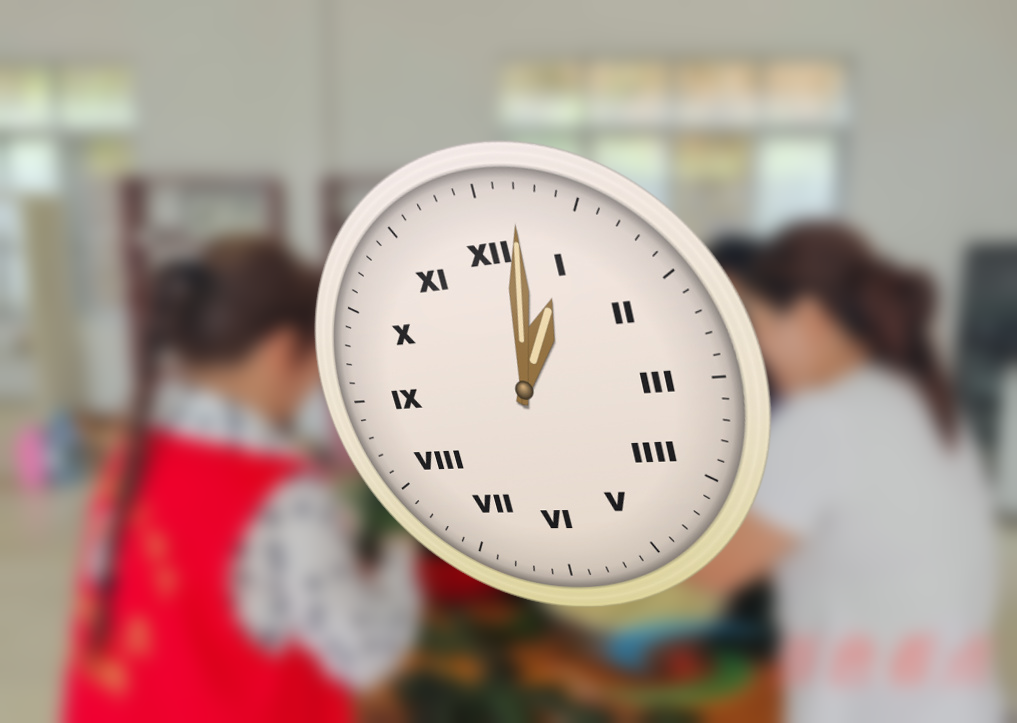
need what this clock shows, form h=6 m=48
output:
h=1 m=2
